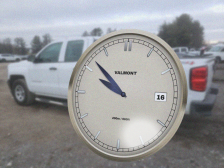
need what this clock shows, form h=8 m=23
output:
h=9 m=52
